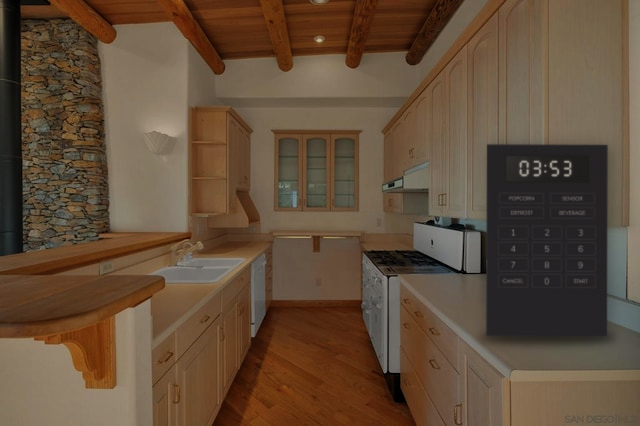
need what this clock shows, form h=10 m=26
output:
h=3 m=53
